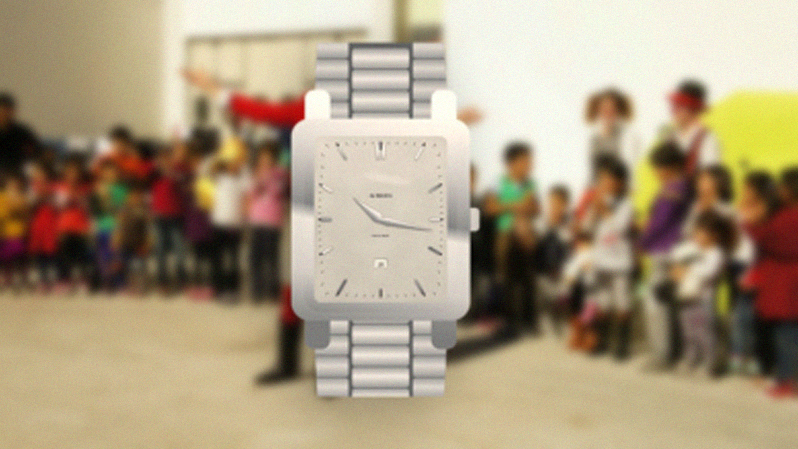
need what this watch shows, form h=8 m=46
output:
h=10 m=17
